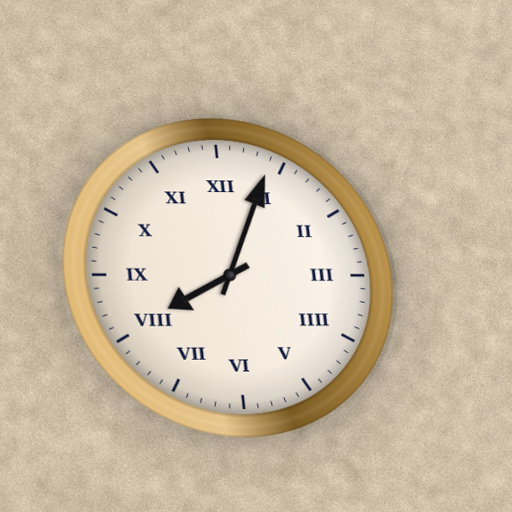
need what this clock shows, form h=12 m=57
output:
h=8 m=4
